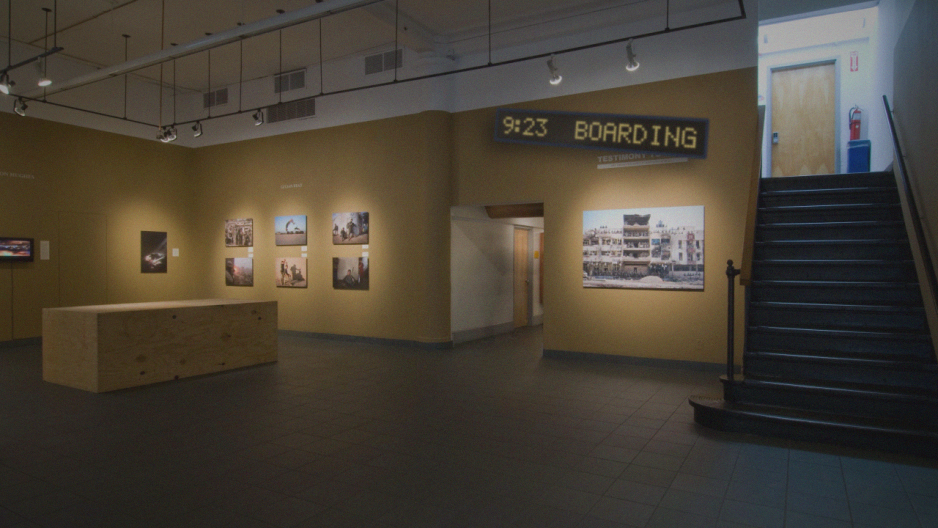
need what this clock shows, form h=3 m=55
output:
h=9 m=23
